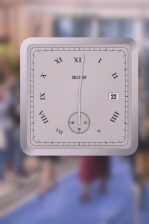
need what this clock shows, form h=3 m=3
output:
h=6 m=1
